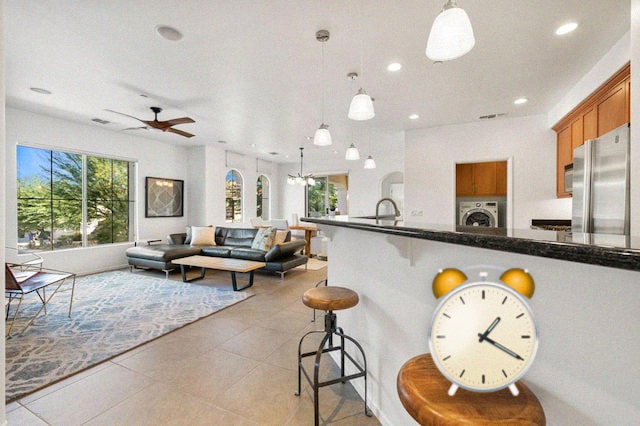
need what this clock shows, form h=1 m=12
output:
h=1 m=20
